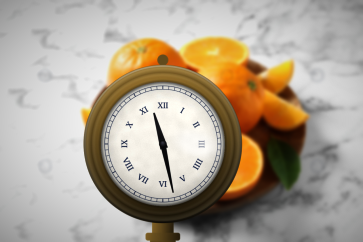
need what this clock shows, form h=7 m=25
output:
h=11 m=28
